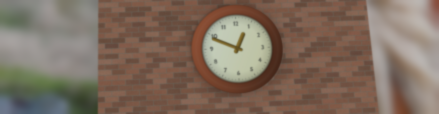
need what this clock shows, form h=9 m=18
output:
h=12 m=49
